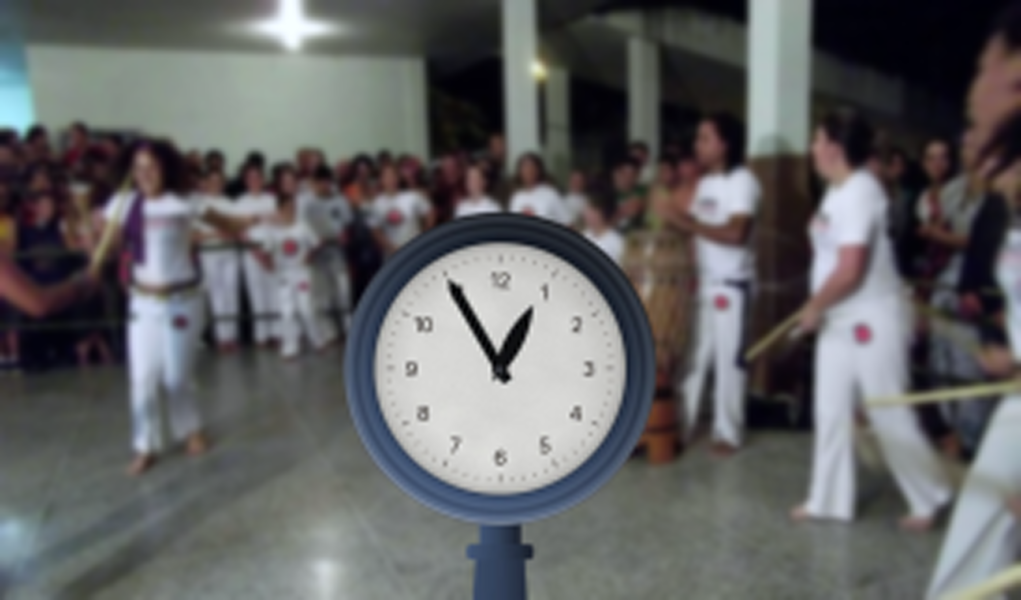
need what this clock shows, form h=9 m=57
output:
h=12 m=55
